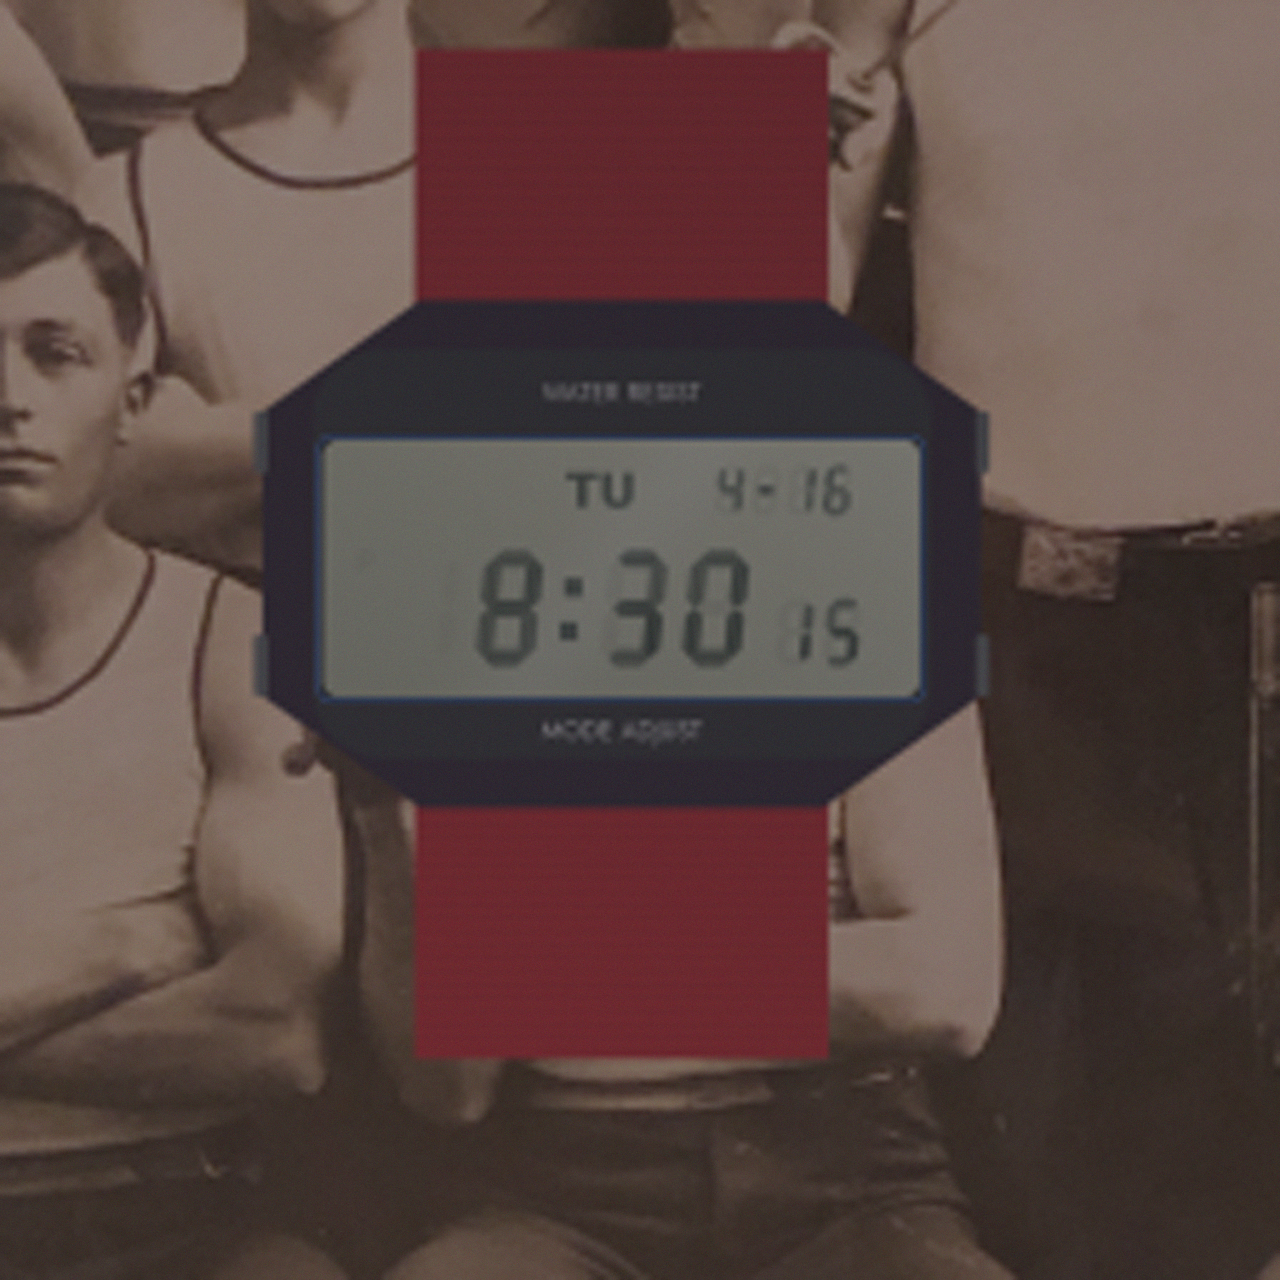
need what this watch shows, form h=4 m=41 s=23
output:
h=8 m=30 s=15
